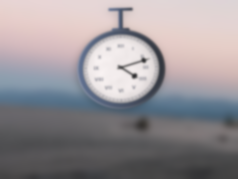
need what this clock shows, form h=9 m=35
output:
h=4 m=12
